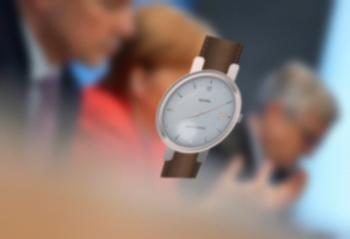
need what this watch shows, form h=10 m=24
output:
h=8 m=10
